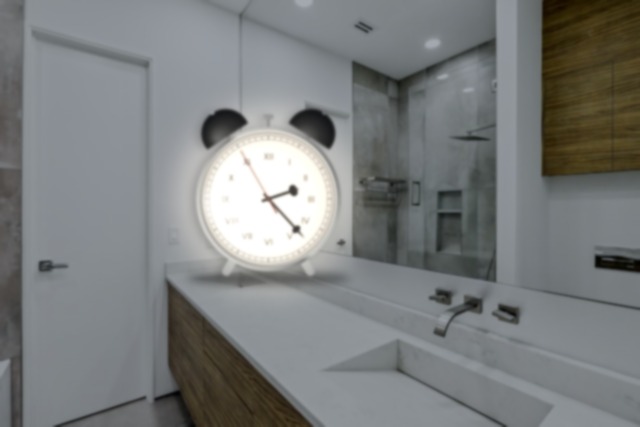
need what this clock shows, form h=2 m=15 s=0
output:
h=2 m=22 s=55
